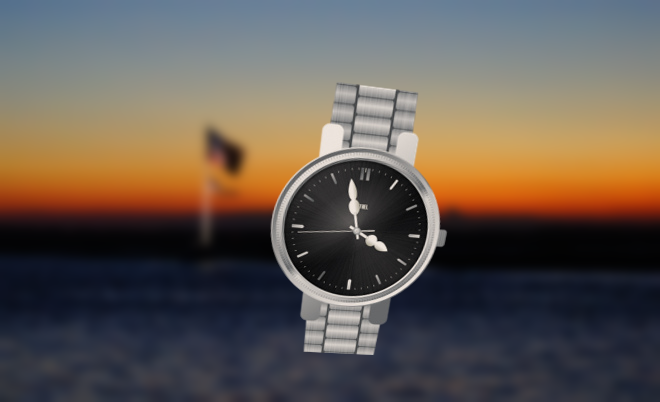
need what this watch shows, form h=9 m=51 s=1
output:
h=3 m=57 s=44
